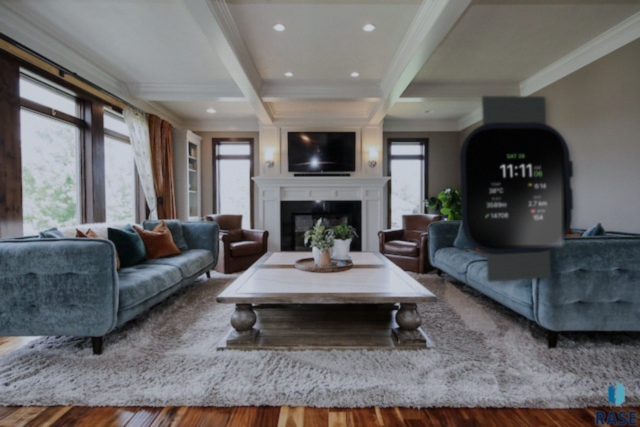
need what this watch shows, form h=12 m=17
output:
h=11 m=11
